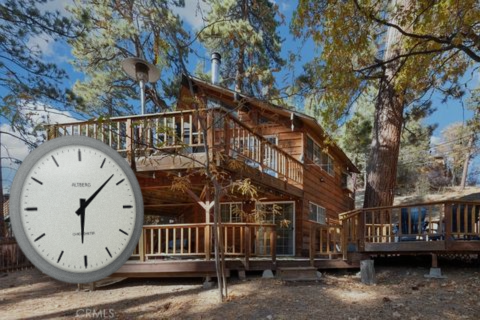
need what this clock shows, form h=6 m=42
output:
h=6 m=8
